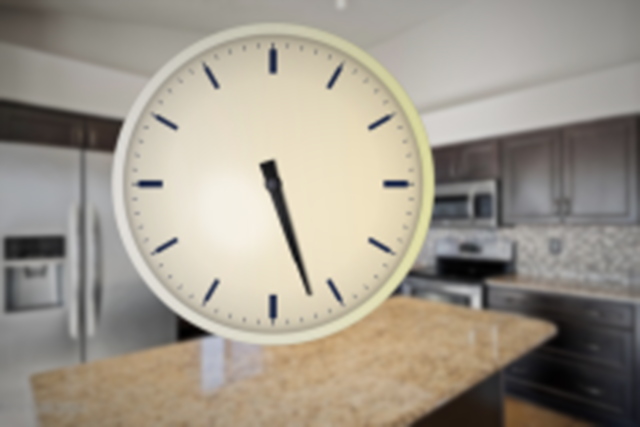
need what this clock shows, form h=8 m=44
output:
h=5 m=27
